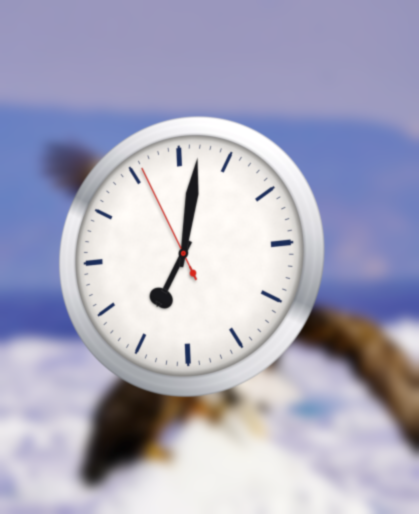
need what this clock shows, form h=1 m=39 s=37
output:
h=7 m=1 s=56
